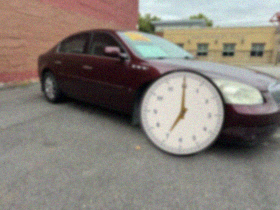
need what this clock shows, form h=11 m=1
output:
h=7 m=0
